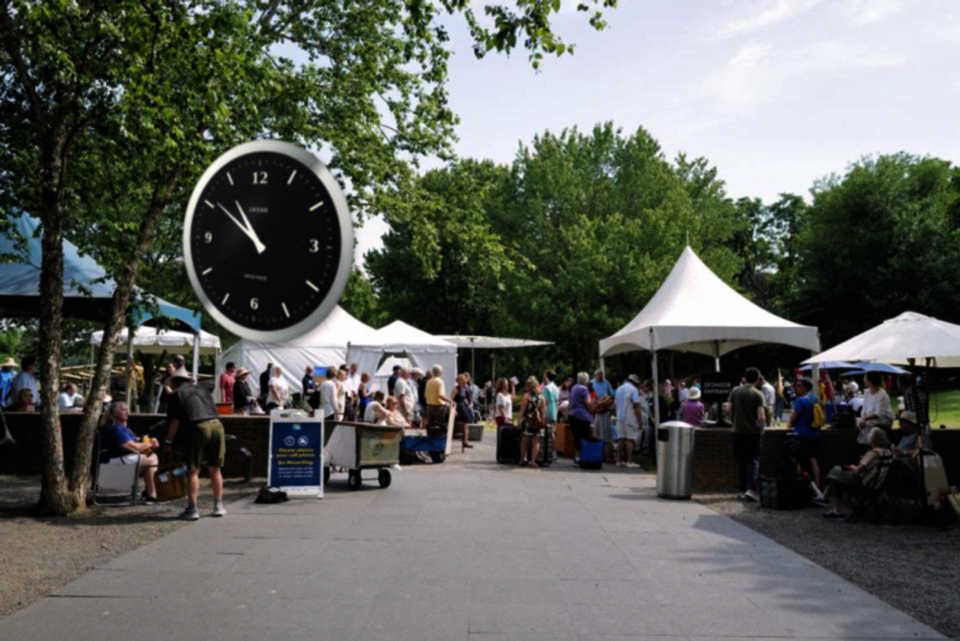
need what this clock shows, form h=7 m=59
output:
h=10 m=51
